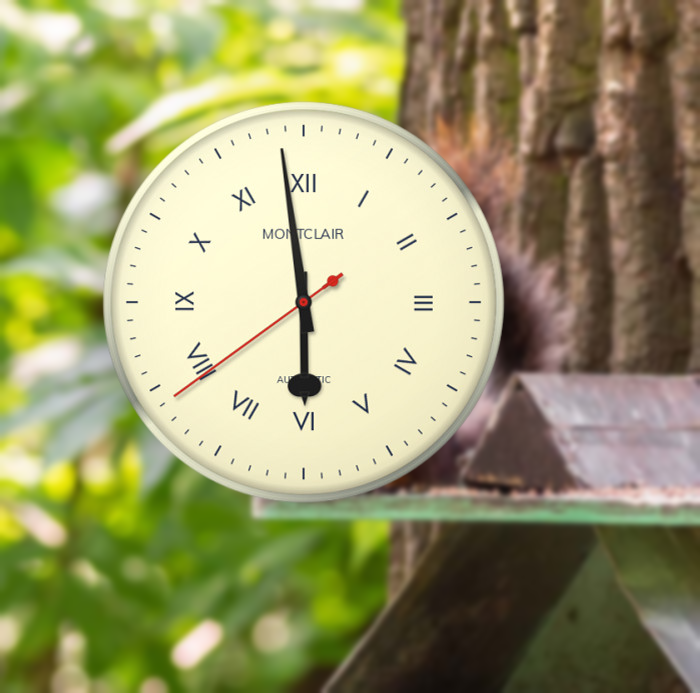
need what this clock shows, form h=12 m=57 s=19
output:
h=5 m=58 s=39
